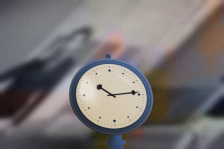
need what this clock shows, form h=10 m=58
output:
h=10 m=14
